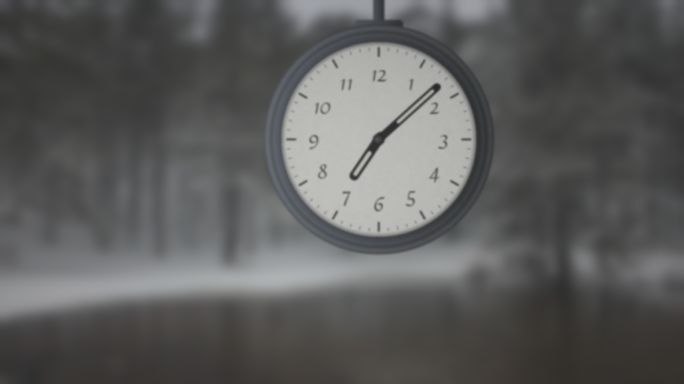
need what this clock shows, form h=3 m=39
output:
h=7 m=8
